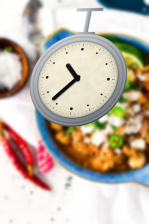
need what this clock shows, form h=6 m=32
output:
h=10 m=37
